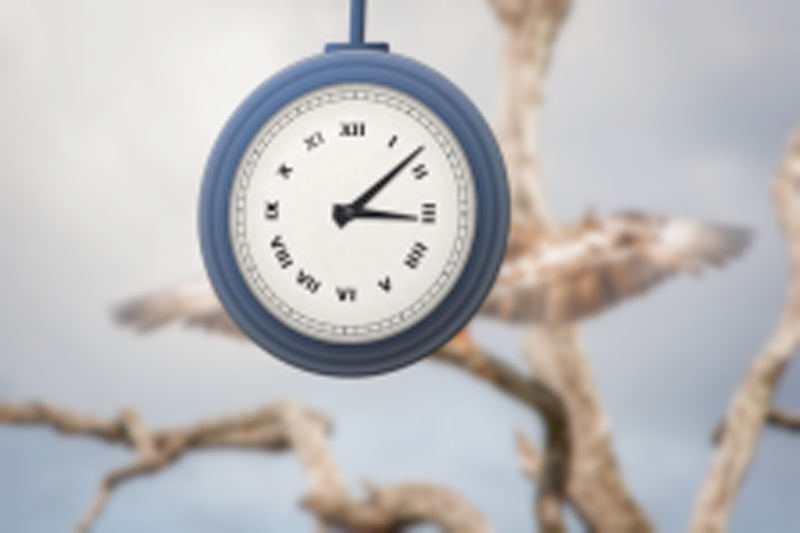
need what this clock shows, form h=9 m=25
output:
h=3 m=8
